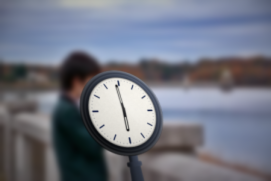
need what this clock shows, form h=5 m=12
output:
h=5 m=59
